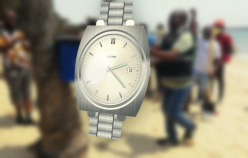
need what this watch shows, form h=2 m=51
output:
h=2 m=22
